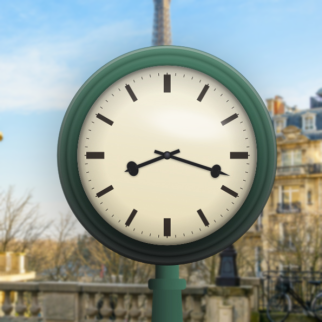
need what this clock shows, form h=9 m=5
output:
h=8 m=18
